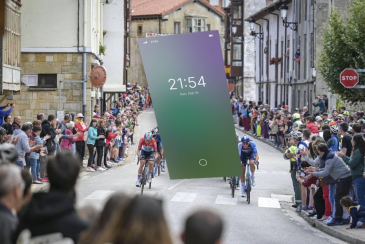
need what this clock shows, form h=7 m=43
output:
h=21 m=54
